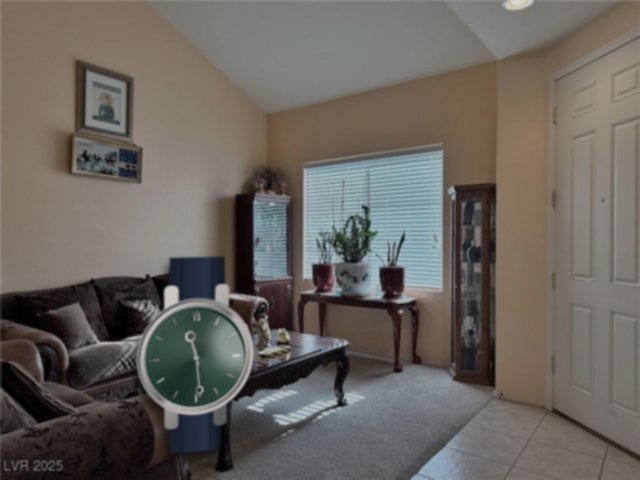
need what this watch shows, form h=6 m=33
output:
h=11 m=29
